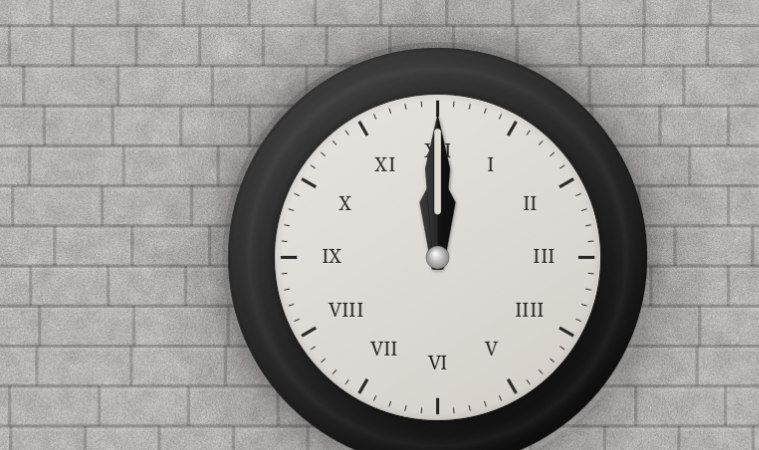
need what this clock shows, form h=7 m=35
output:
h=12 m=0
